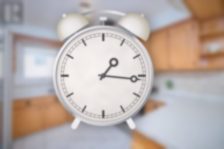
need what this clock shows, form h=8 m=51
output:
h=1 m=16
